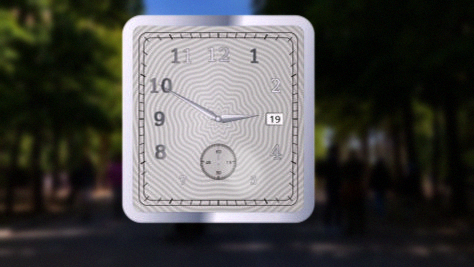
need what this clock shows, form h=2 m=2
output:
h=2 m=50
